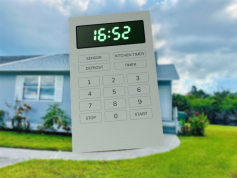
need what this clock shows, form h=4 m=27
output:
h=16 m=52
